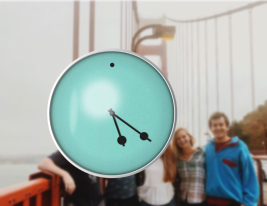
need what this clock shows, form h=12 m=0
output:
h=5 m=21
